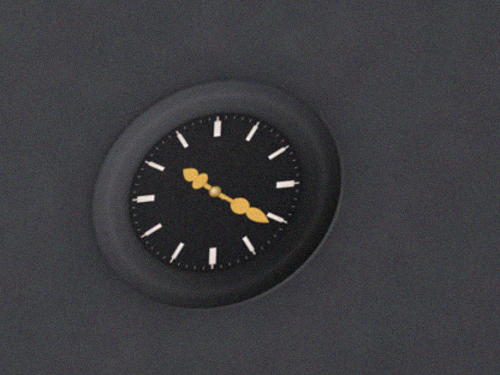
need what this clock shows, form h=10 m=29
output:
h=10 m=21
